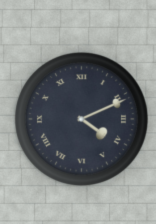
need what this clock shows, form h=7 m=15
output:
h=4 m=11
